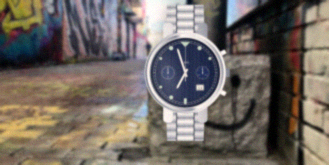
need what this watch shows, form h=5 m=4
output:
h=6 m=57
